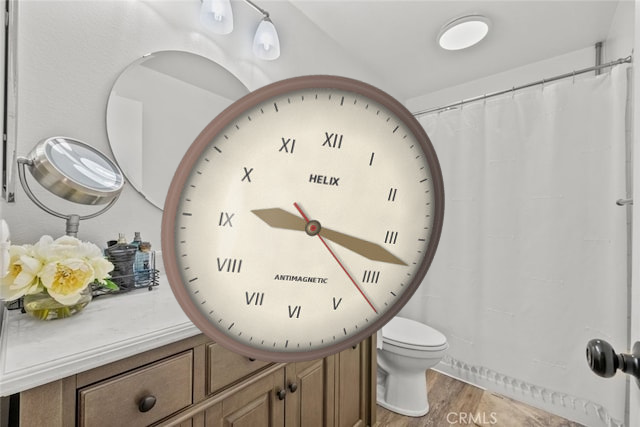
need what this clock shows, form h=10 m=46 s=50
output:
h=9 m=17 s=22
